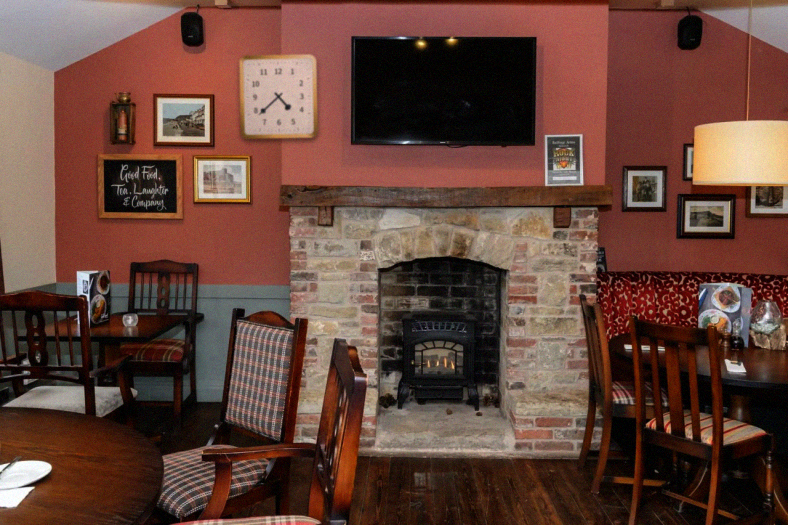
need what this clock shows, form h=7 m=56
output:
h=4 m=38
